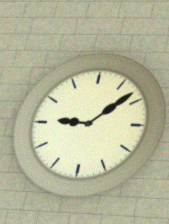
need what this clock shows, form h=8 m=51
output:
h=9 m=8
